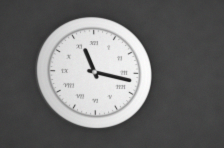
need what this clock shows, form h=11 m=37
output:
h=11 m=17
